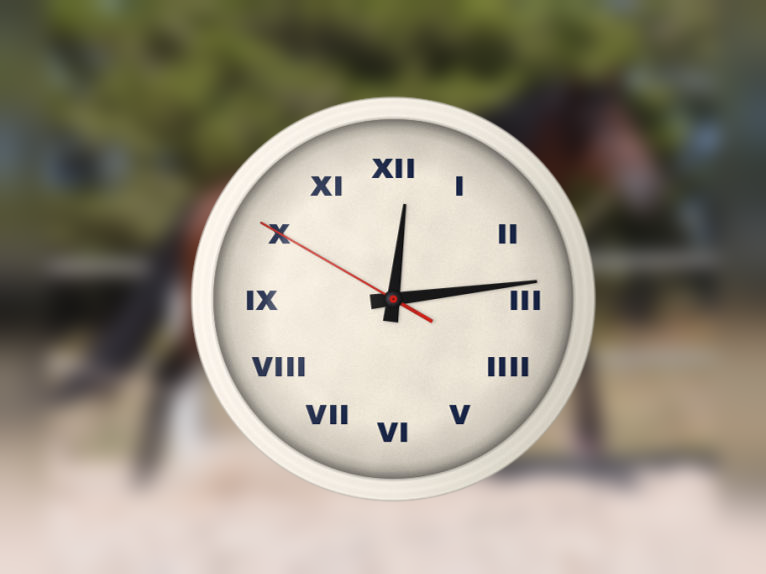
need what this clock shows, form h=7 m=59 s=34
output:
h=12 m=13 s=50
